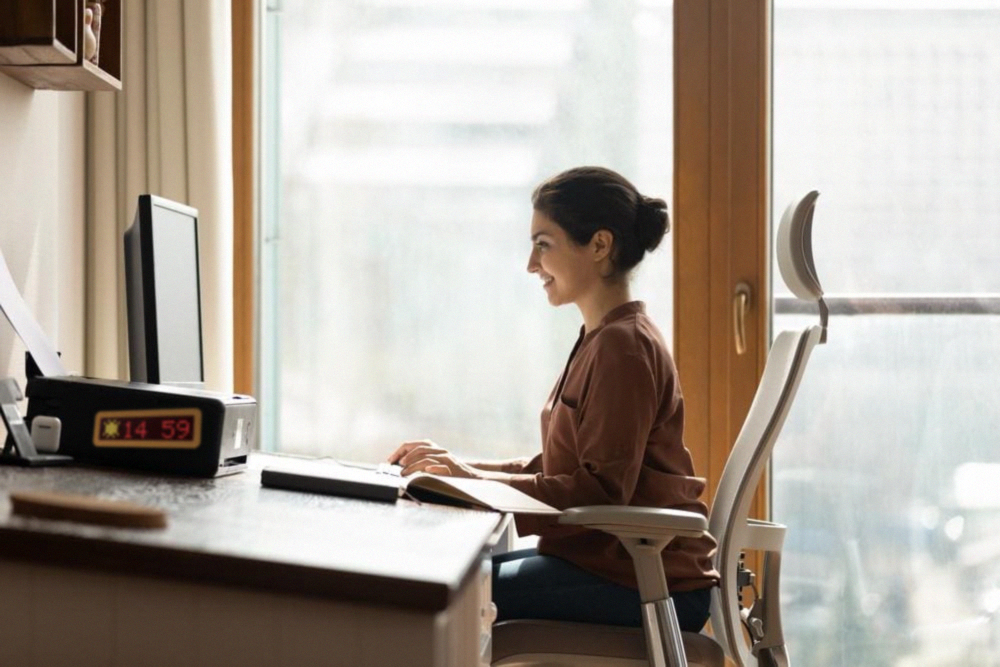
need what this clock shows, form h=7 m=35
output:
h=14 m=59
